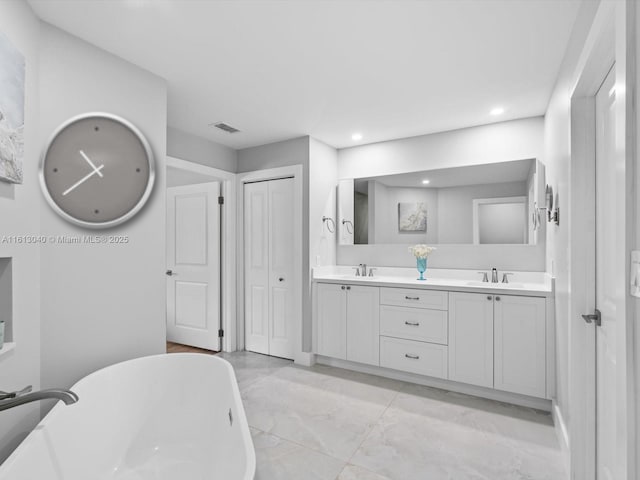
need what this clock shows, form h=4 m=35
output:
h=10 m=39
